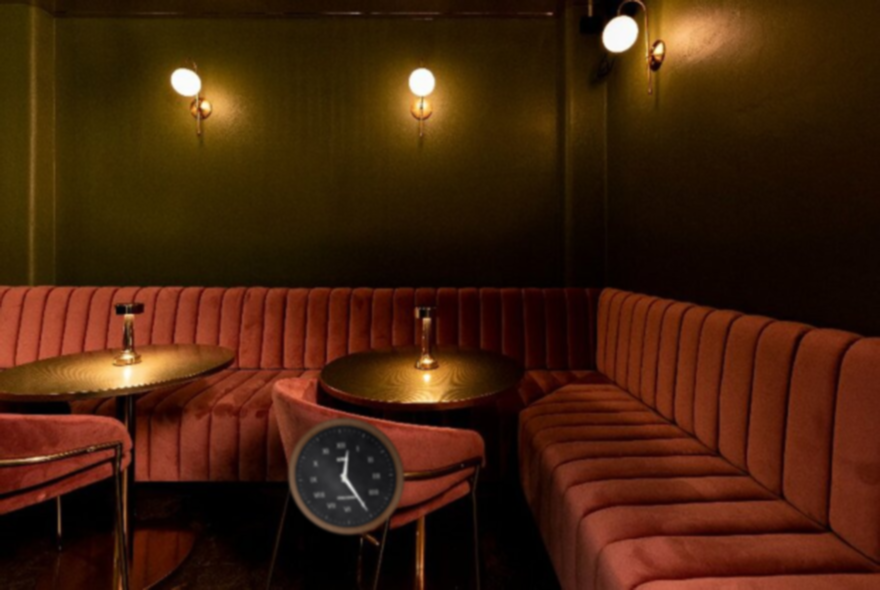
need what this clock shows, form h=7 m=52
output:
h=12 m=25
